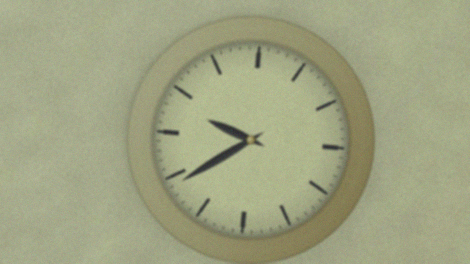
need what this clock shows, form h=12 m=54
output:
h=9 m=39
